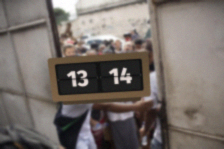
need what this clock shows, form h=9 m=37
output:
h=13 m=14
